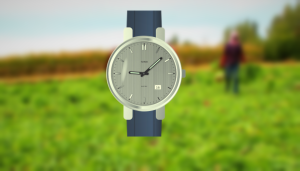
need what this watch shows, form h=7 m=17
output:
h=9 m=8
